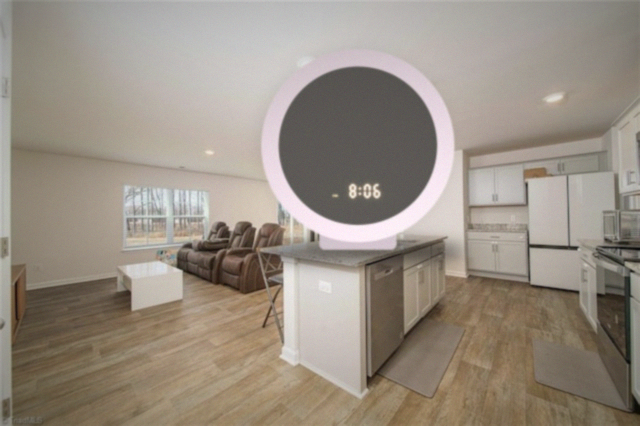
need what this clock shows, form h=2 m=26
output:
h=8 m=6
